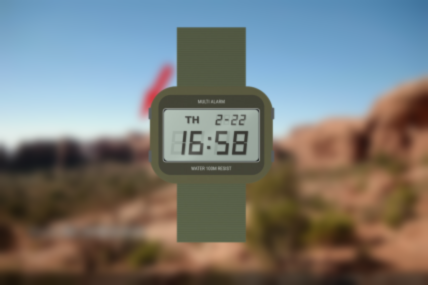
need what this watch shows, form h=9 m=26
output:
h=16 m=58
